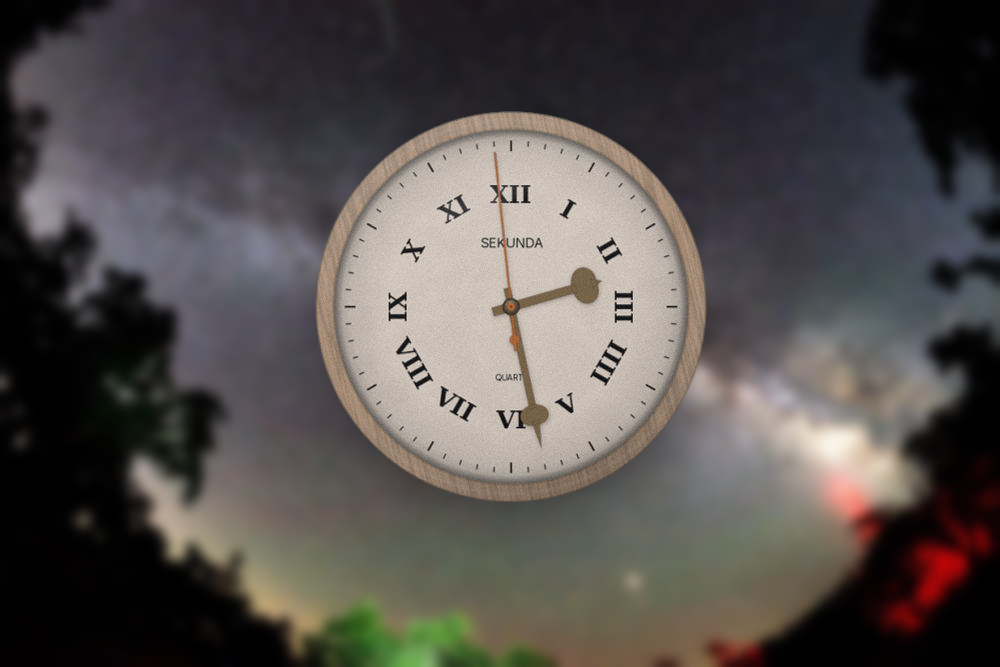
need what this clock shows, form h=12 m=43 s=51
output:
h=2 m=27 s=59
